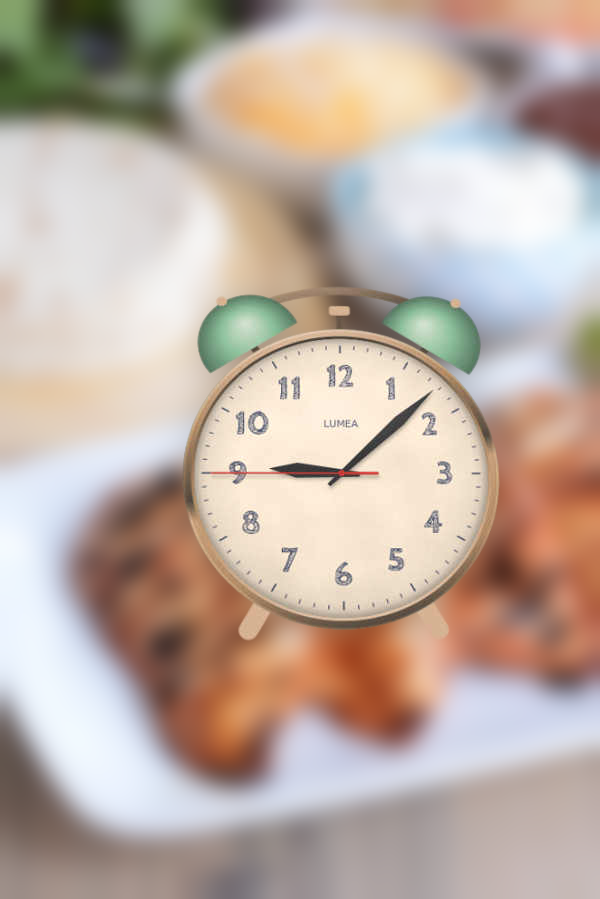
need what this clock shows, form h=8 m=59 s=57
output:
h=9 m=7 s=45
